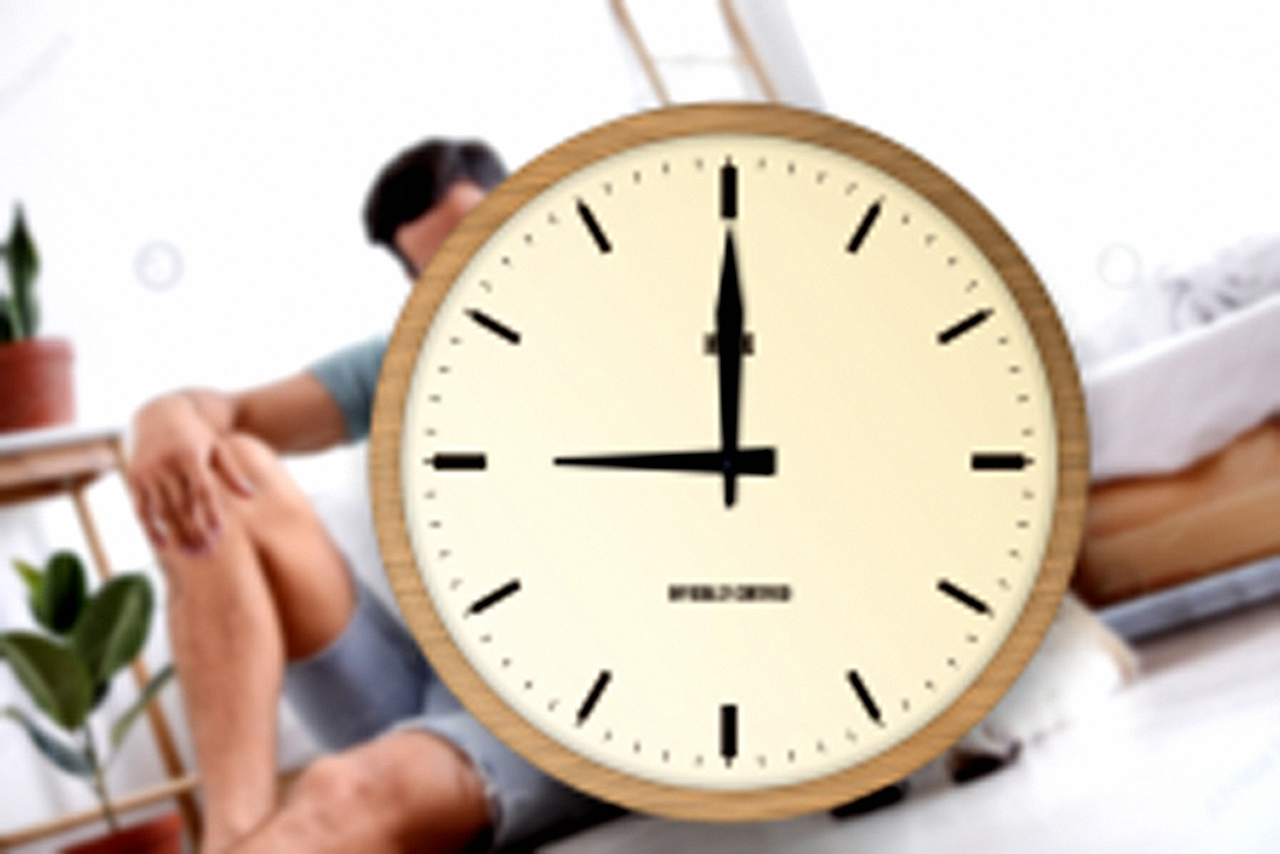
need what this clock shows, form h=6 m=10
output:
h=9 m=0
